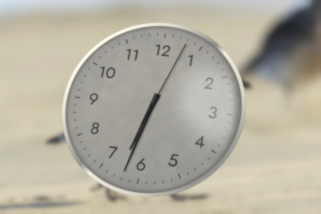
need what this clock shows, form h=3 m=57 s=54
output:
h=6 m=32 s=3
